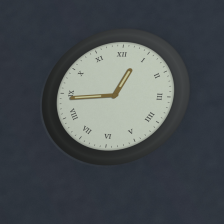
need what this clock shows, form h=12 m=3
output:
h=12 m=44
